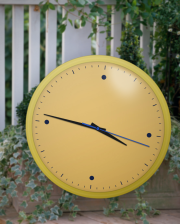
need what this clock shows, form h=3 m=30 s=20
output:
h=3 m=46 s=17
